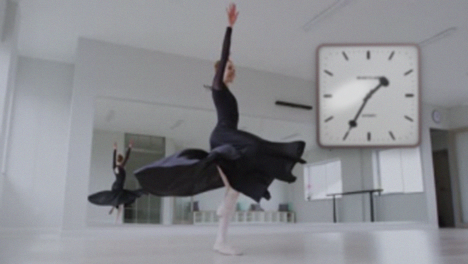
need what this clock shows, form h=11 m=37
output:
h=1 m=35
